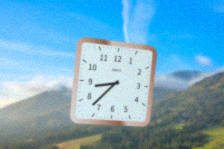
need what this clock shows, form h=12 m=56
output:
h=8 m=37
